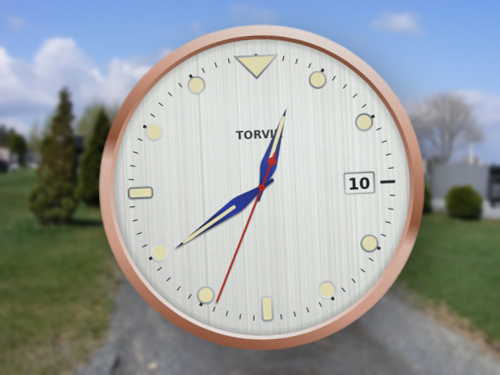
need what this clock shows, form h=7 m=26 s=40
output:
h=12 m=39 s=34
